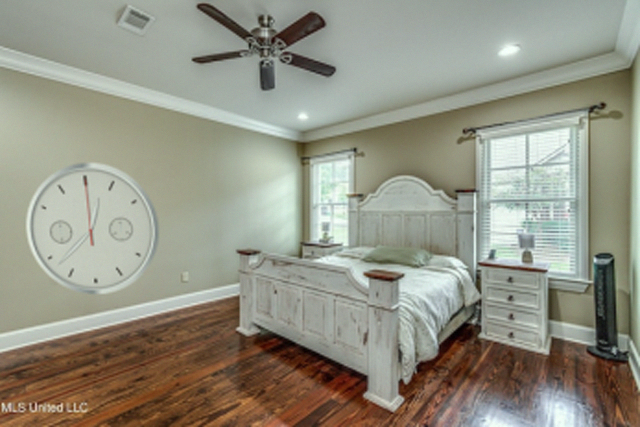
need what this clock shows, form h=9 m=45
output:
h=12 m=38
